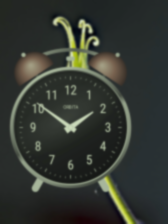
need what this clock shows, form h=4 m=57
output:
h=1 m=51
